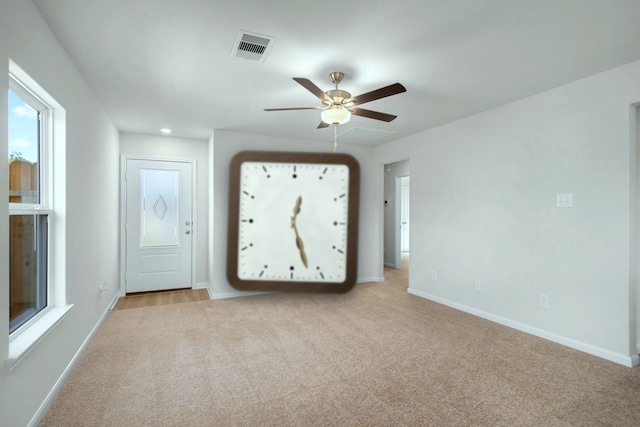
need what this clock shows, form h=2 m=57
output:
h=12 m=27
